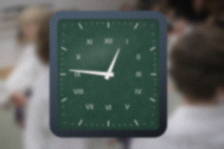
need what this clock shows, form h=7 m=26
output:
h=12 m=46
